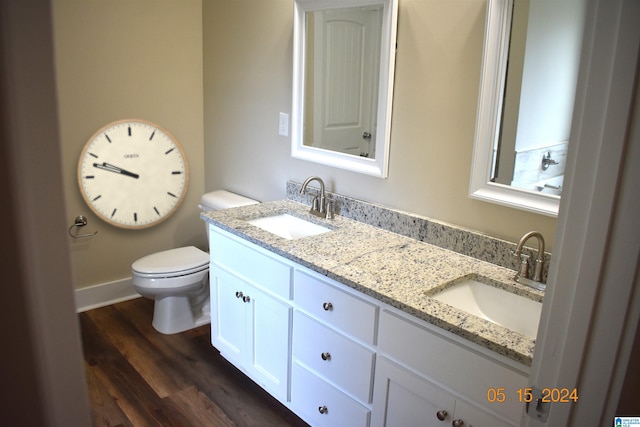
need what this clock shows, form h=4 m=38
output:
h=9 m=48
